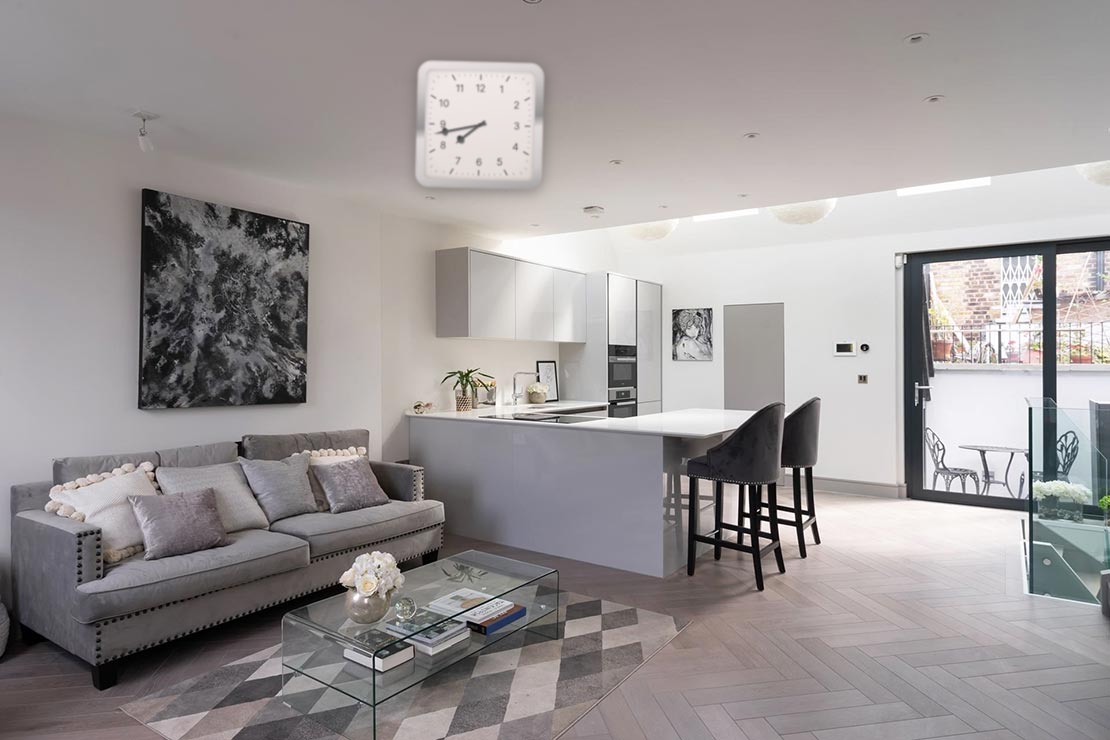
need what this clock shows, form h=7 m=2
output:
h=7 m=43
